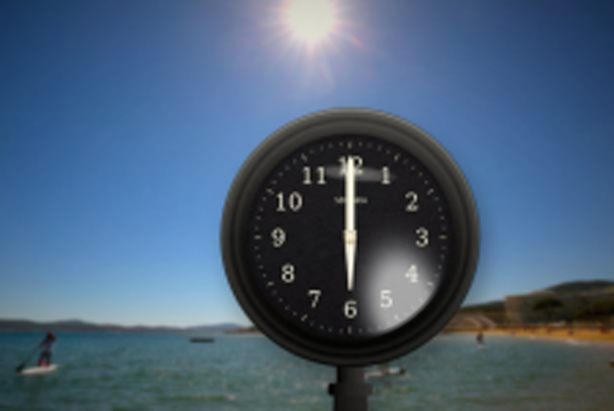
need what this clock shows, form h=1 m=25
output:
h=6 m=0
